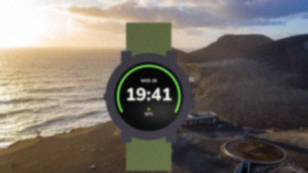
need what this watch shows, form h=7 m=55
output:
h=19 m=41
